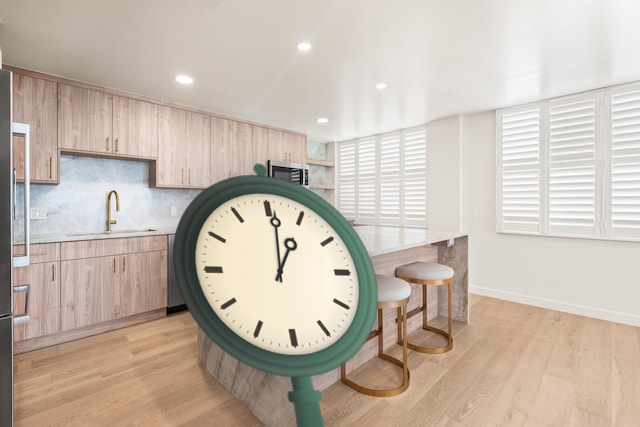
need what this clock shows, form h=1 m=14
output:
h=1 m=1
